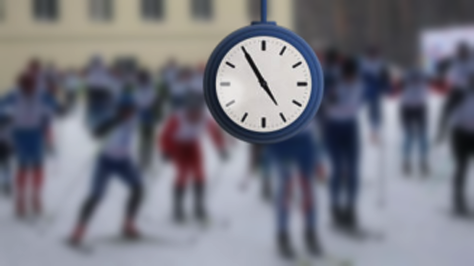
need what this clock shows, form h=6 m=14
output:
h=4 m=55
